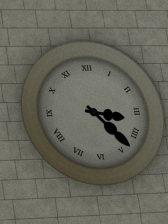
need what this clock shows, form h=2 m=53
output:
h=3 m=23
